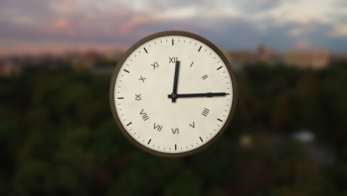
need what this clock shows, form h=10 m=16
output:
h=12 m=15
